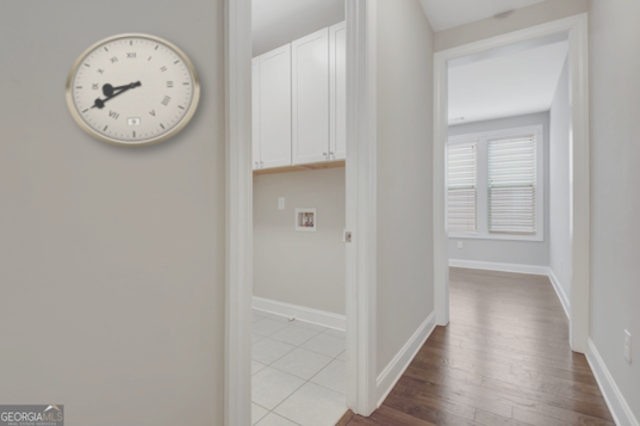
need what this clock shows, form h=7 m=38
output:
h=8 m=40
